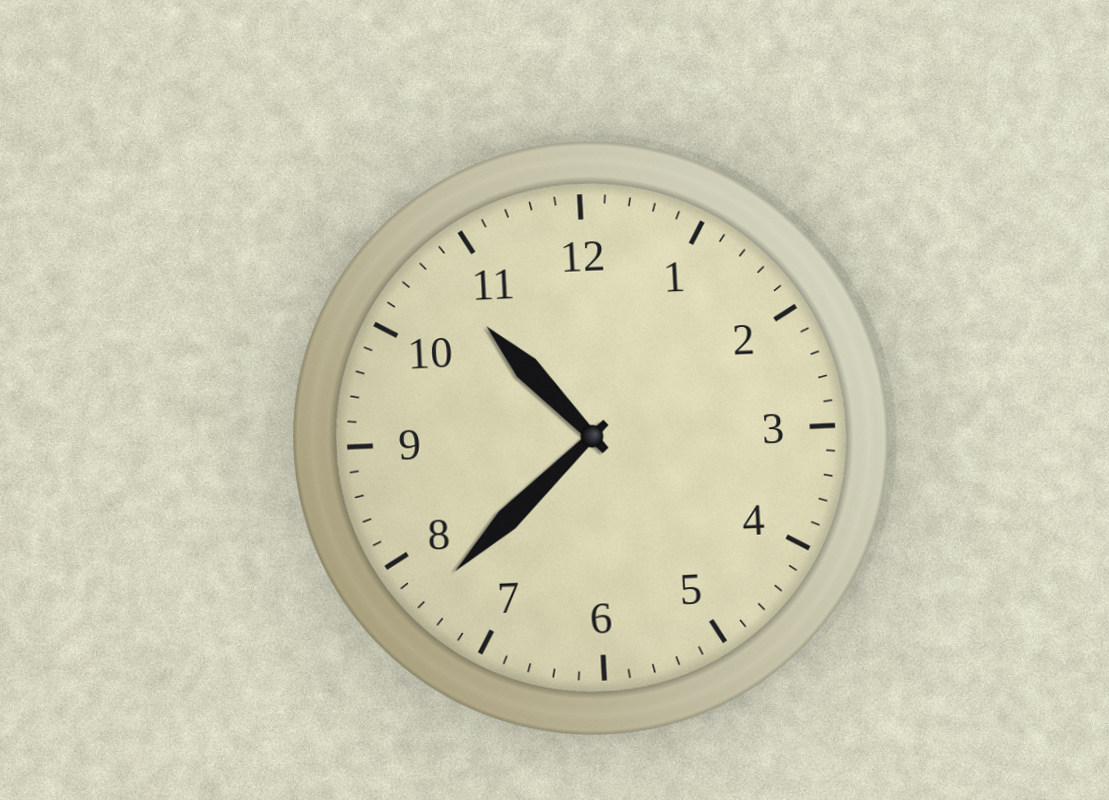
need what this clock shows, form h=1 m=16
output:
h=10 m=38
